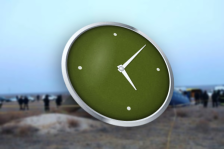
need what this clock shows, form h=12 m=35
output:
h=5 m=8
